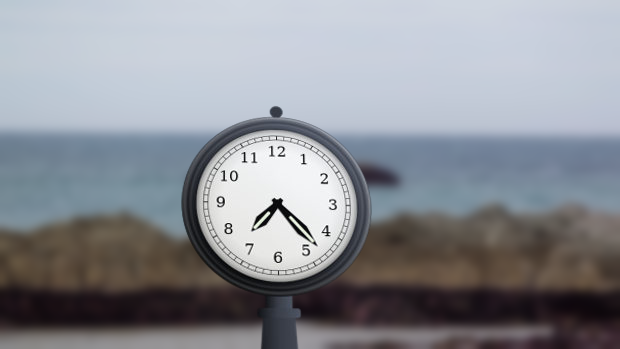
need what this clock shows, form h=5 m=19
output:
h=7 m=23
